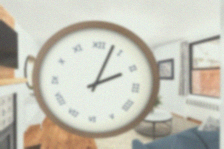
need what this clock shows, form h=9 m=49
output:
h=2 m=3
